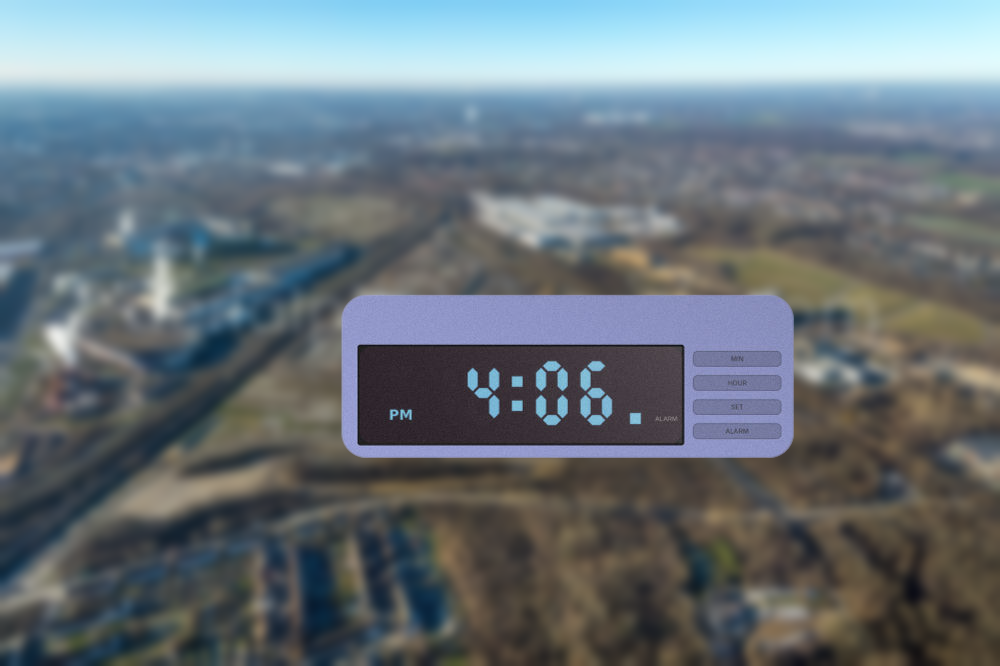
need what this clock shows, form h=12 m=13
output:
h=4 m=6
